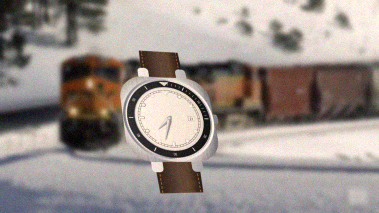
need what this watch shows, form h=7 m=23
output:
h=7 m=33
